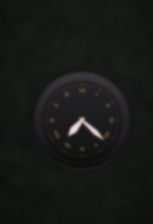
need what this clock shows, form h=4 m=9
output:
h=7 m=22
